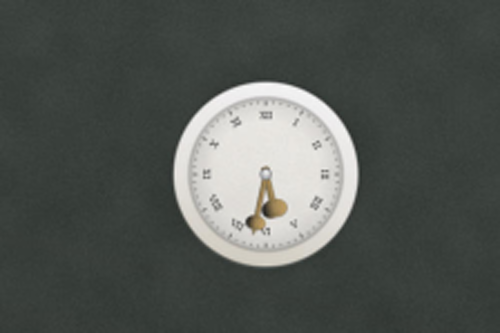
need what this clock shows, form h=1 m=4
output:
h=5 m=32
